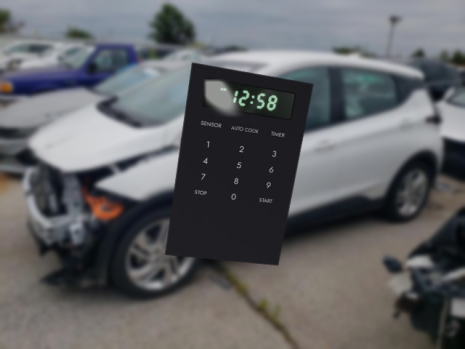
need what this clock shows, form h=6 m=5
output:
h=12 m=58
